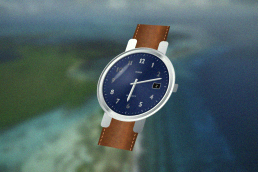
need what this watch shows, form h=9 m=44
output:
h=6 m=12
